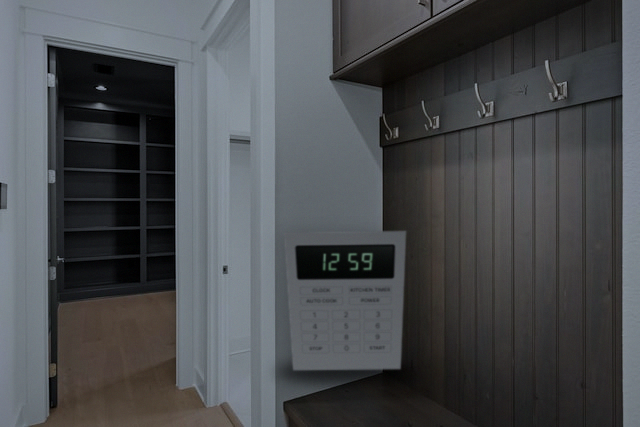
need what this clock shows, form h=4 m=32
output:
h=12 m=59
